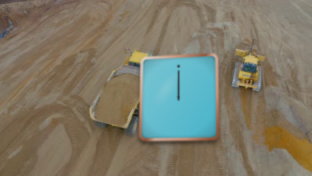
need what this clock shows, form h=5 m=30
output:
h=12 m=0
